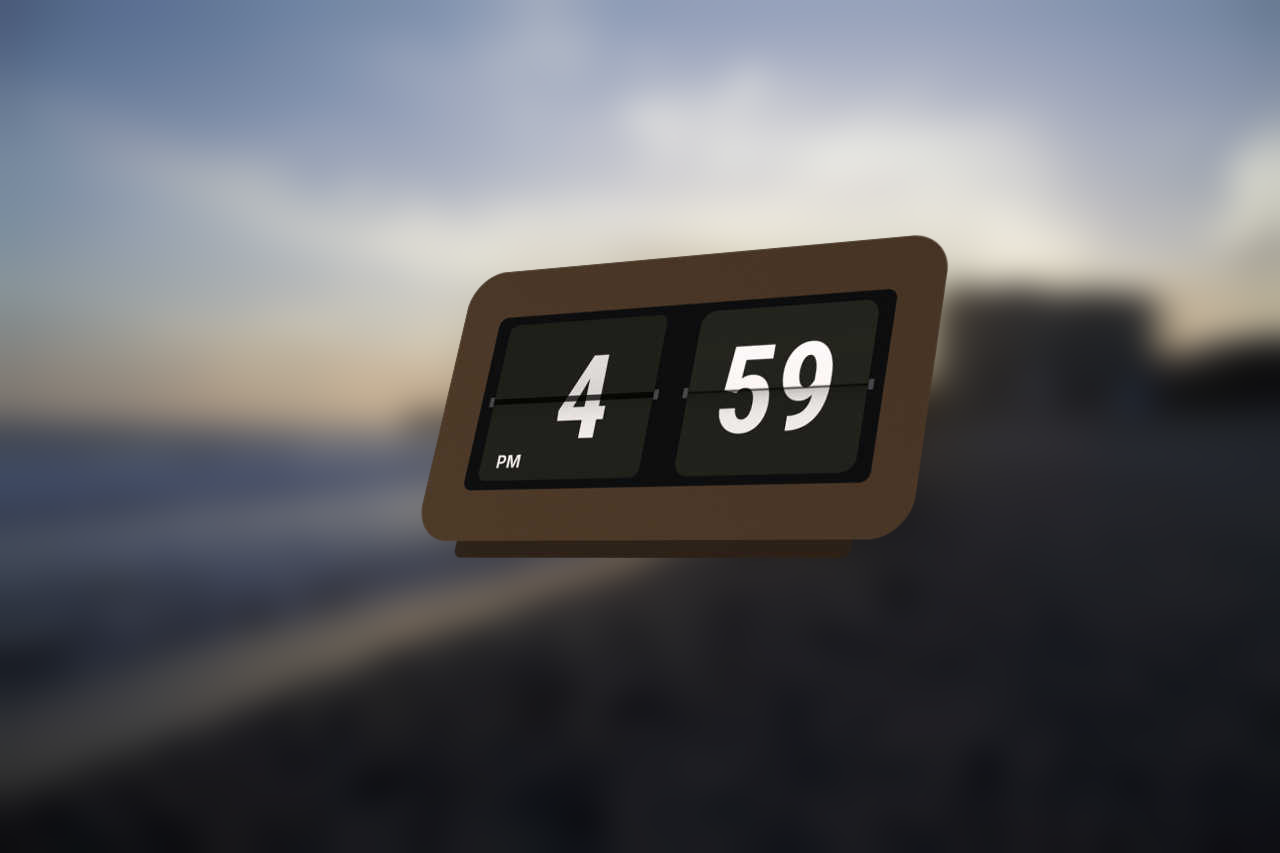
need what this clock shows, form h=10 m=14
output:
h=4 m=59
